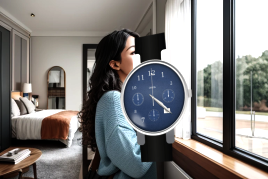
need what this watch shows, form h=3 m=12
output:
h=4 m=22
